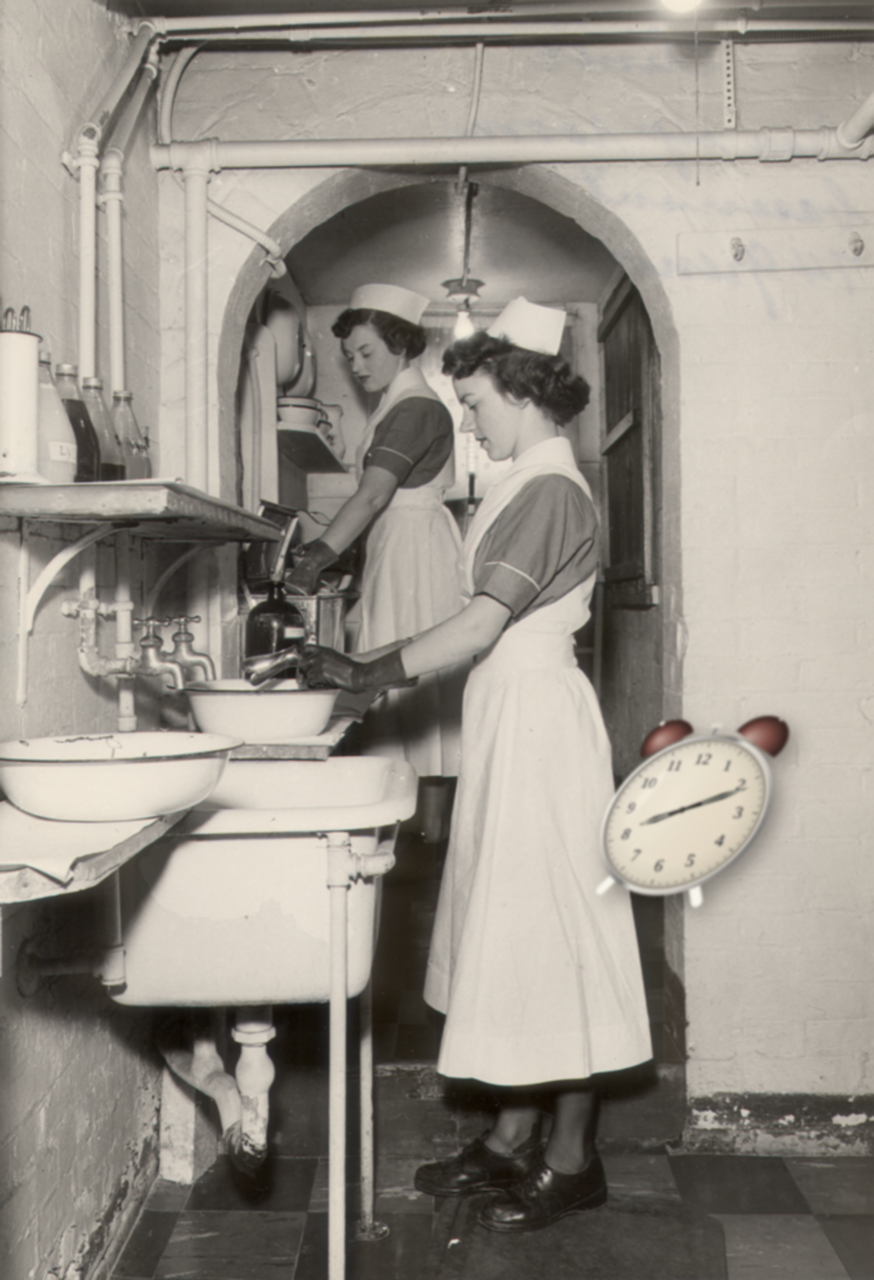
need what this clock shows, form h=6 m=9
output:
h=8 m=11
